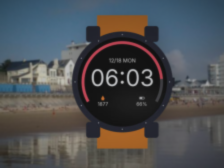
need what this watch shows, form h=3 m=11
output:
h=6 m=3
